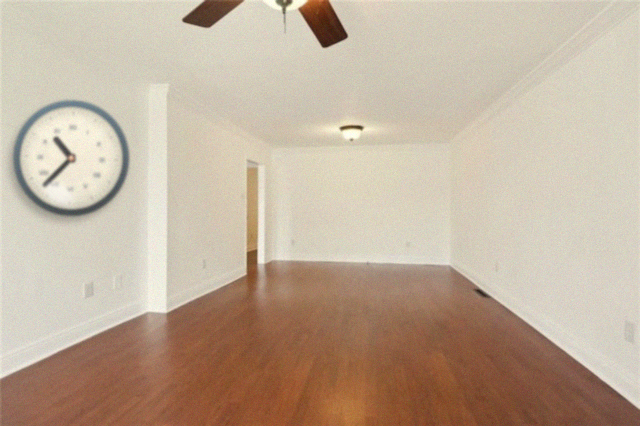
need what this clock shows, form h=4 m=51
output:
h=10 m=37
